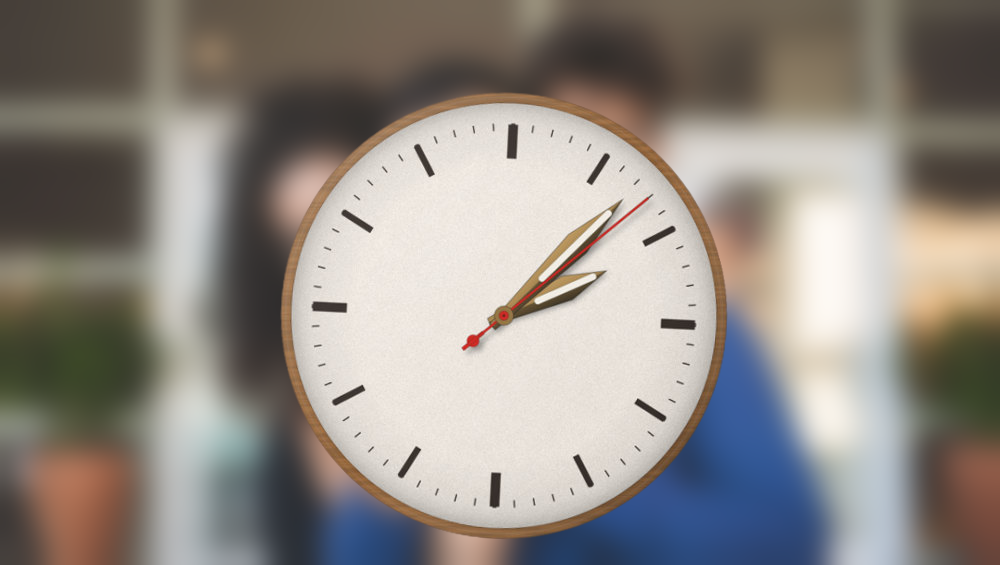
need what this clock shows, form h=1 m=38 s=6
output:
h=2 m=7 s=8
